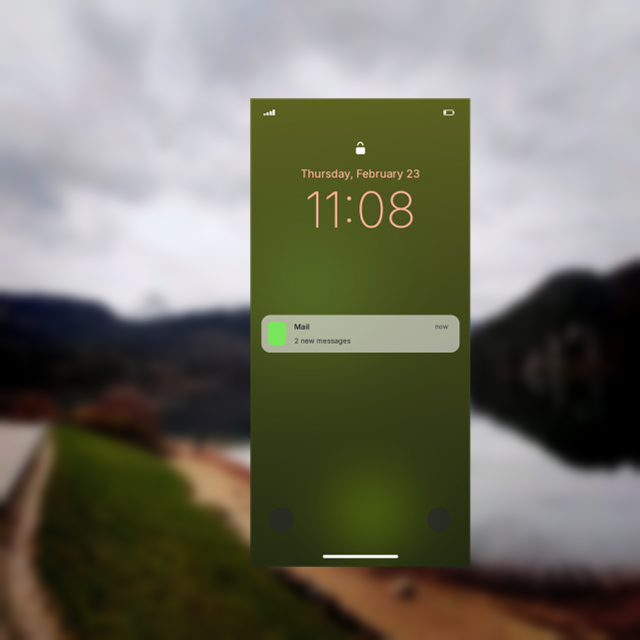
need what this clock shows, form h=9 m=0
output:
h=11 m=8
